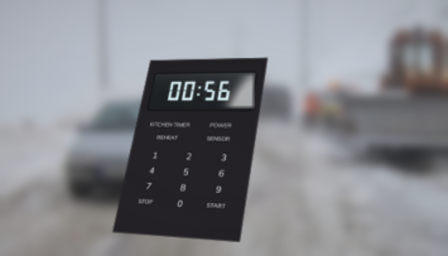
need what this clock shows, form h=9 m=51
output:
h=0 m=56
